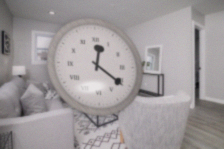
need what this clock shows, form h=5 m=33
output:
h=12 m=21
